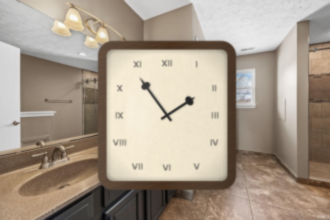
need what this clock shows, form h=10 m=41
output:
h=1 m=54
